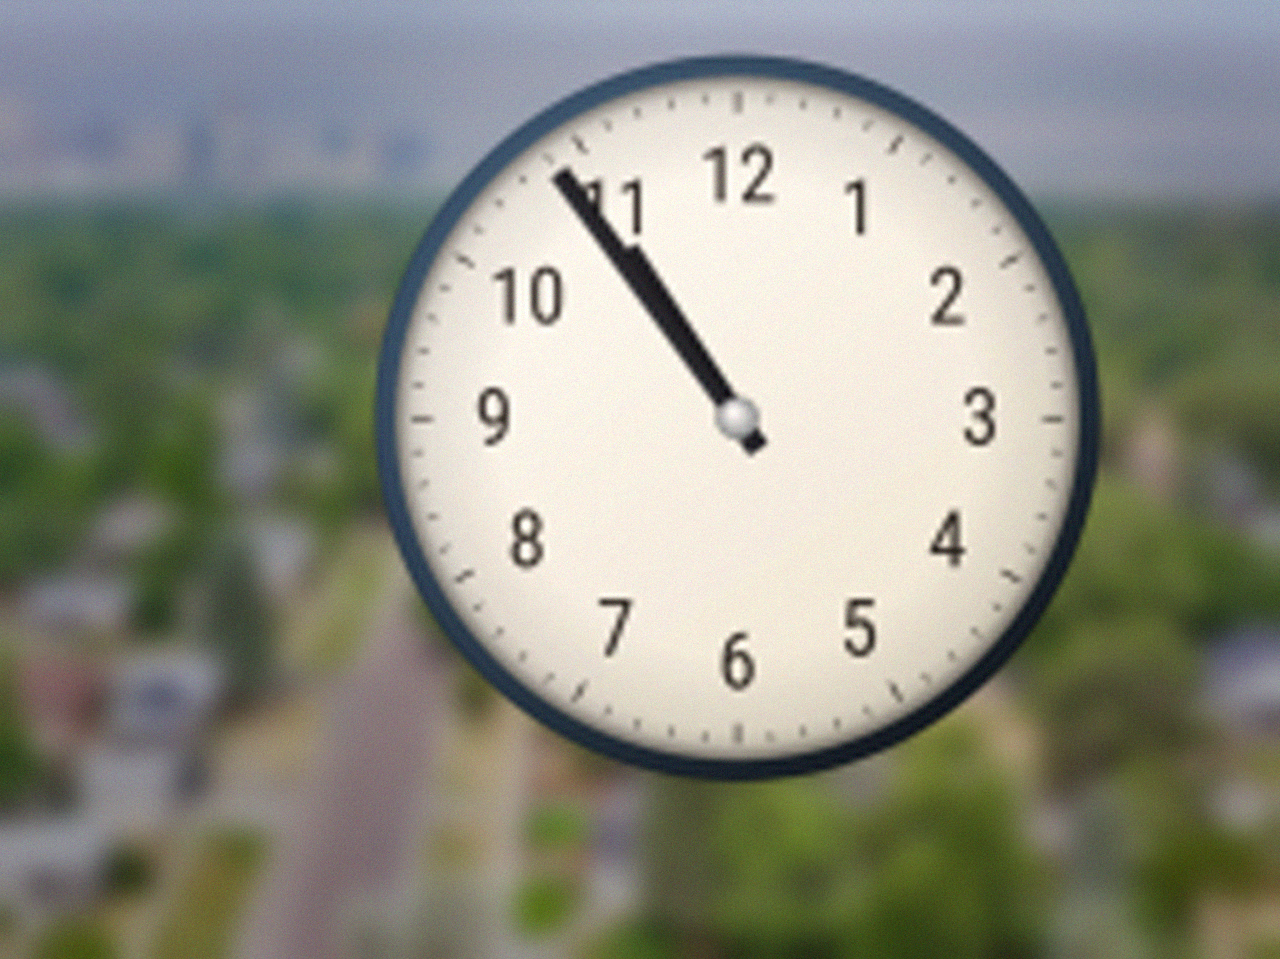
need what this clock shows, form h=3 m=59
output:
h=10 m=54
